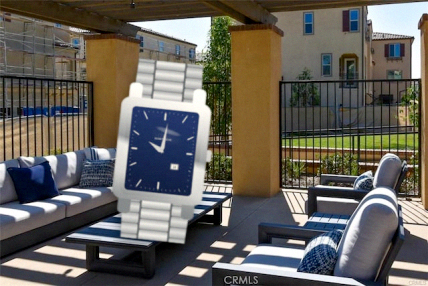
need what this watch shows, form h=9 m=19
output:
h=10 m=1
